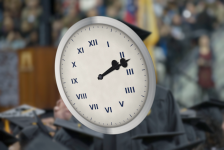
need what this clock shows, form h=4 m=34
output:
h=2 m=12
